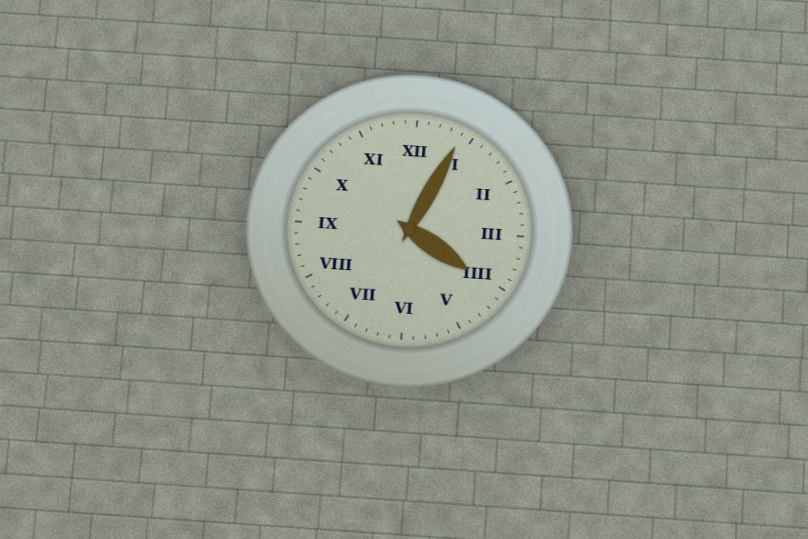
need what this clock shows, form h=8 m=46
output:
h=4 m=4
